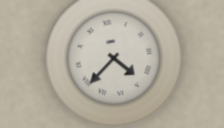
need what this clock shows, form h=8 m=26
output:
h=4 m=39
